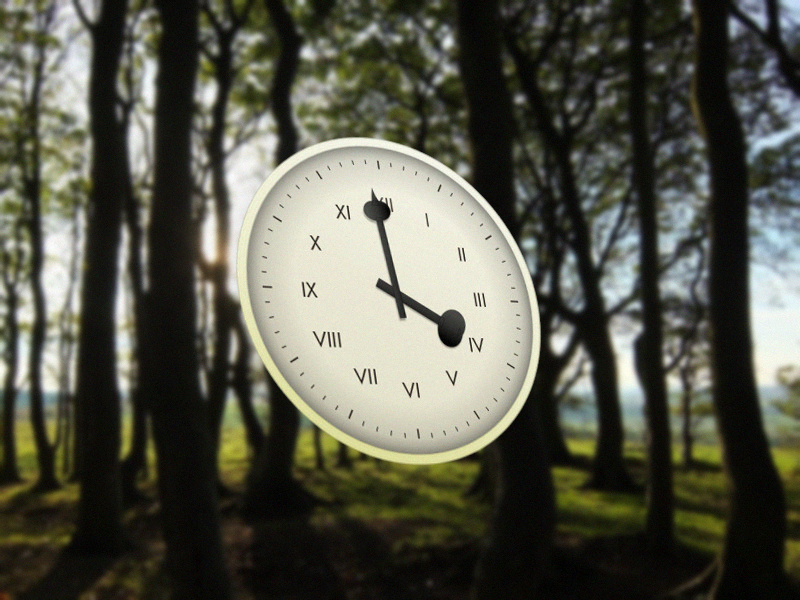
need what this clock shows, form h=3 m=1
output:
h=3 m=59
